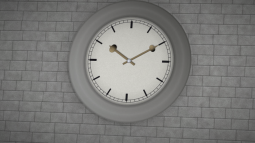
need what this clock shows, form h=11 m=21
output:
h=10 m=10
